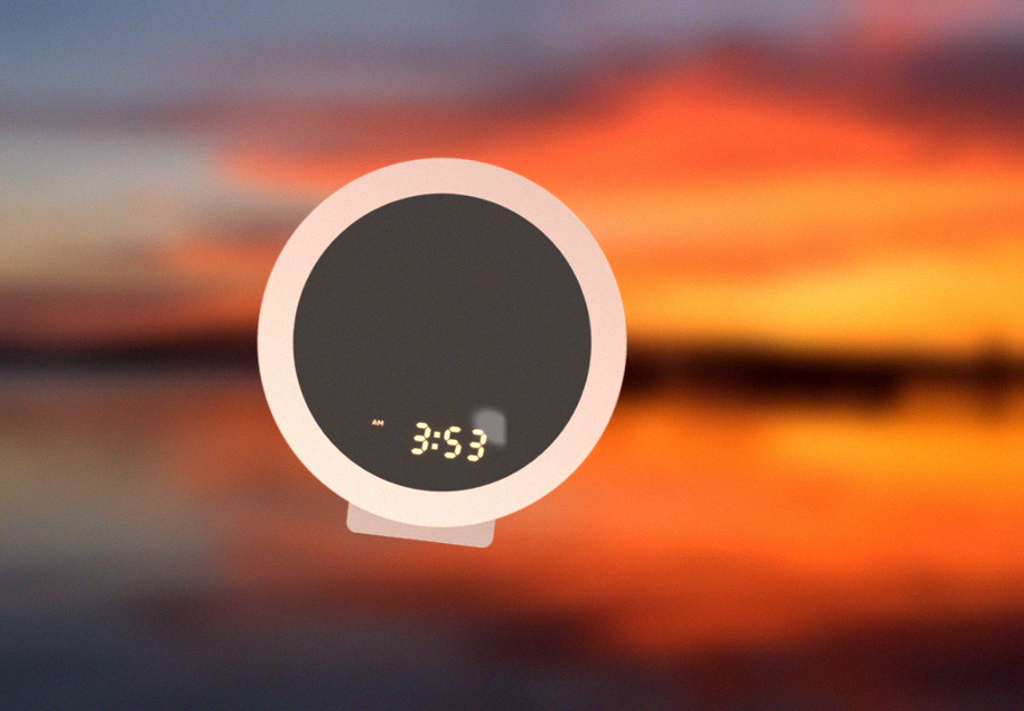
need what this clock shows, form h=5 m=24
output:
h=3 m=53
